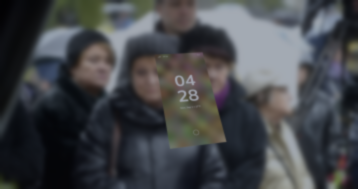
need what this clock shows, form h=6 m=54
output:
h=4 m=28
